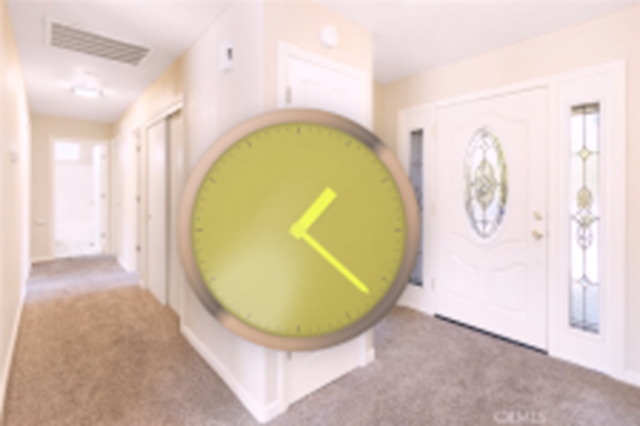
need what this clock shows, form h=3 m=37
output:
h=1 m=22
